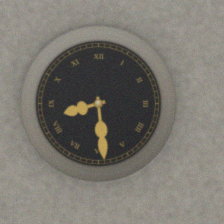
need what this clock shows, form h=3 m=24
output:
h=8 m=29
